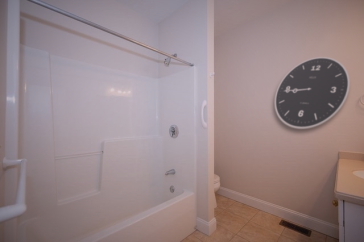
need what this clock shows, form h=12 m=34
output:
h=8 m=44
